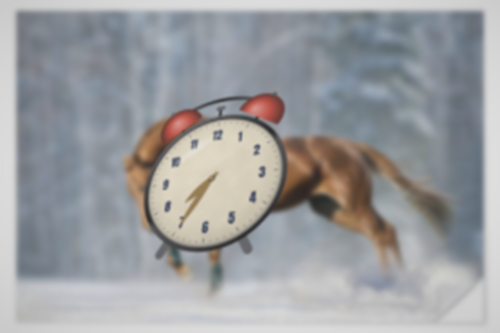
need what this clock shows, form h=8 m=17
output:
h=7 m=35
